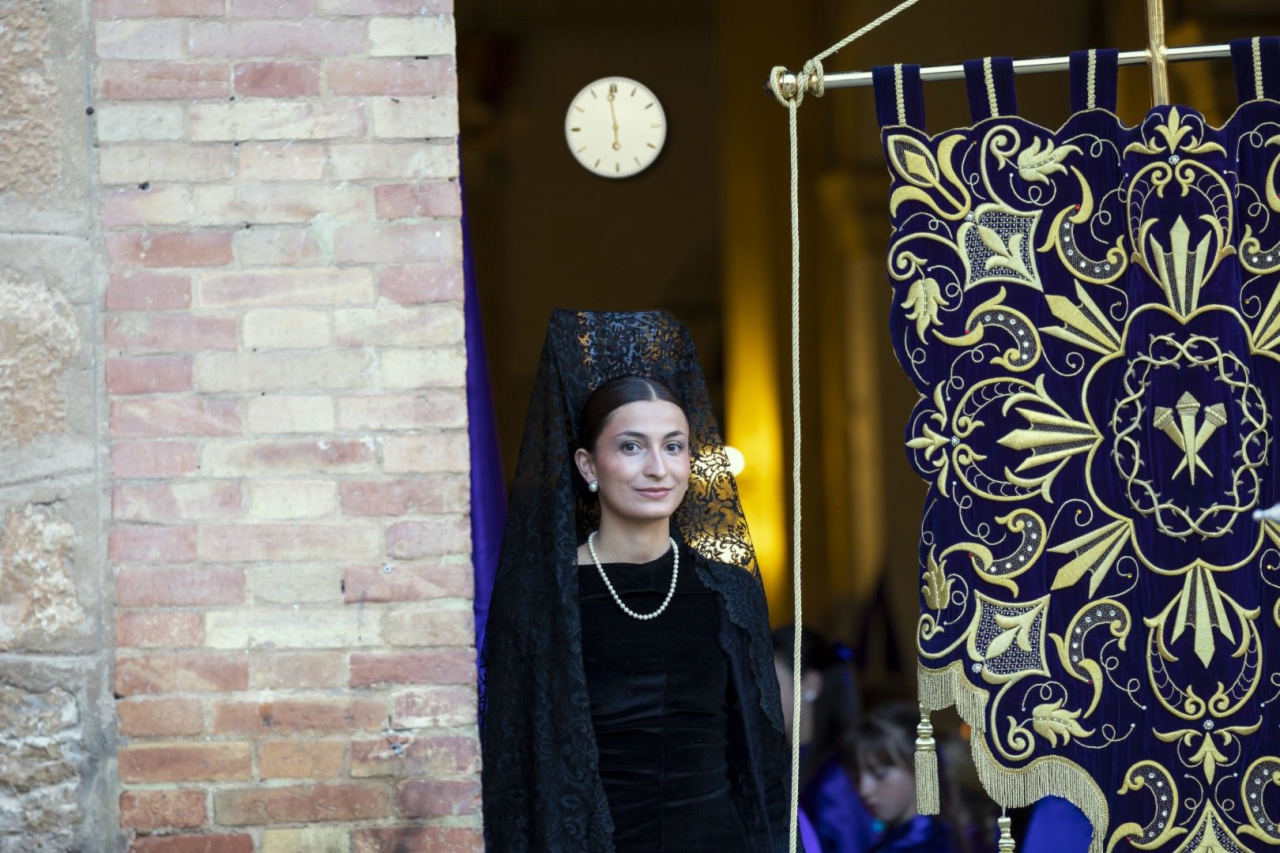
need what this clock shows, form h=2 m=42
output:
h=5 m=59
